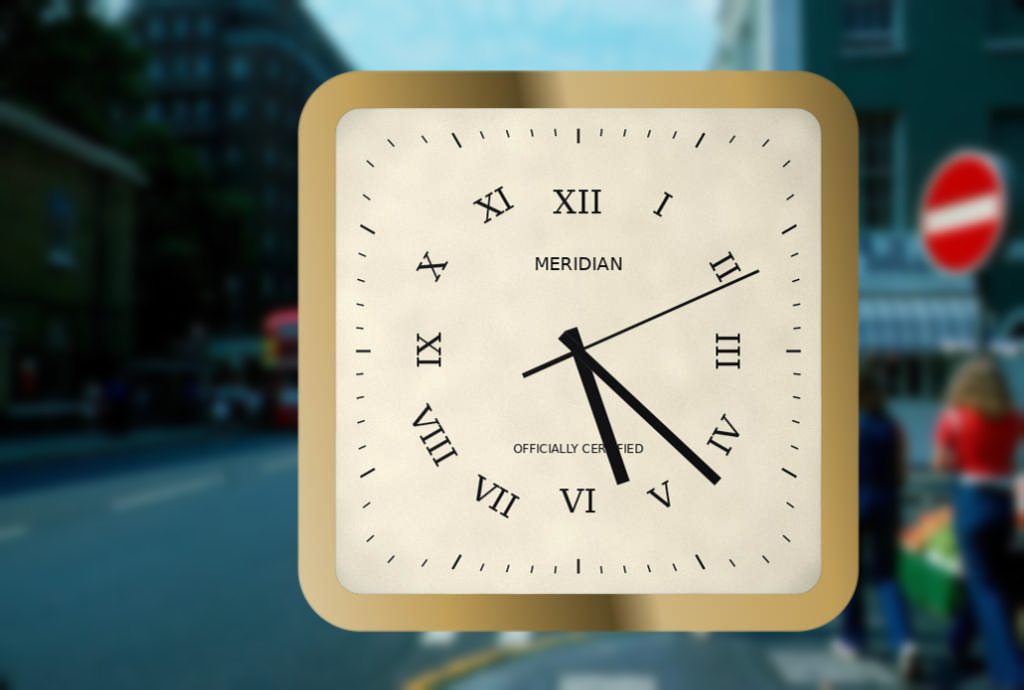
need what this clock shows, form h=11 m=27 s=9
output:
h=5 m=22 s=11
